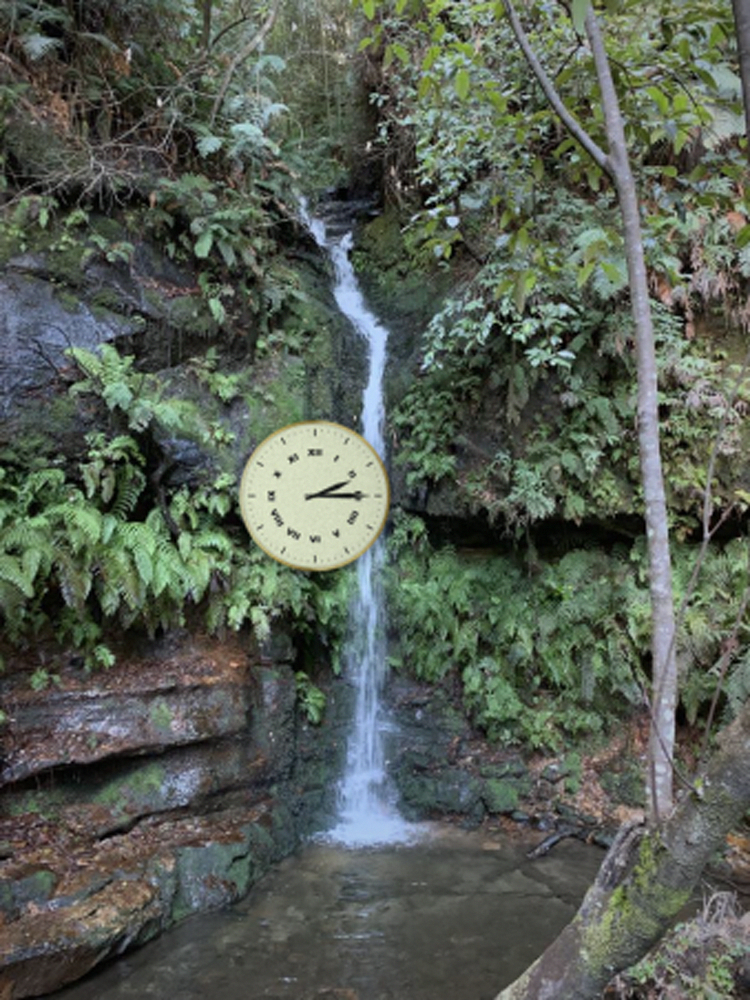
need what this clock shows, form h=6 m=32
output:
h=2 m=15
